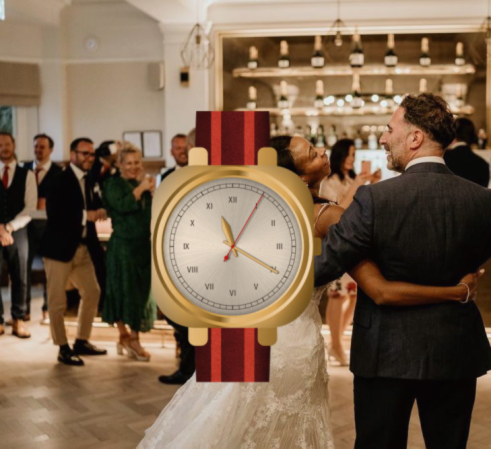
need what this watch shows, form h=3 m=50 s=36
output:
h=11 m=20 s=5
